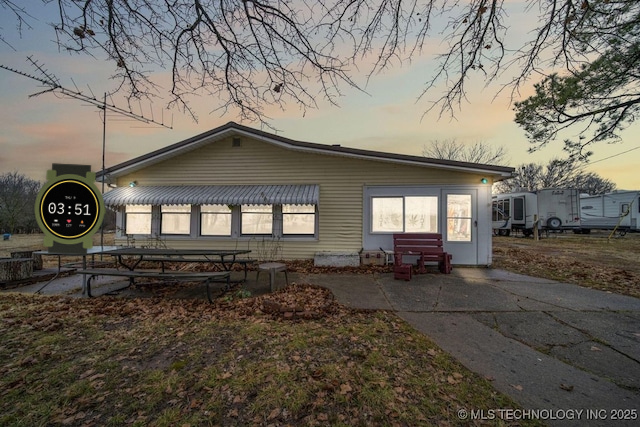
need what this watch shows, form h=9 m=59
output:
h=3 m=51
